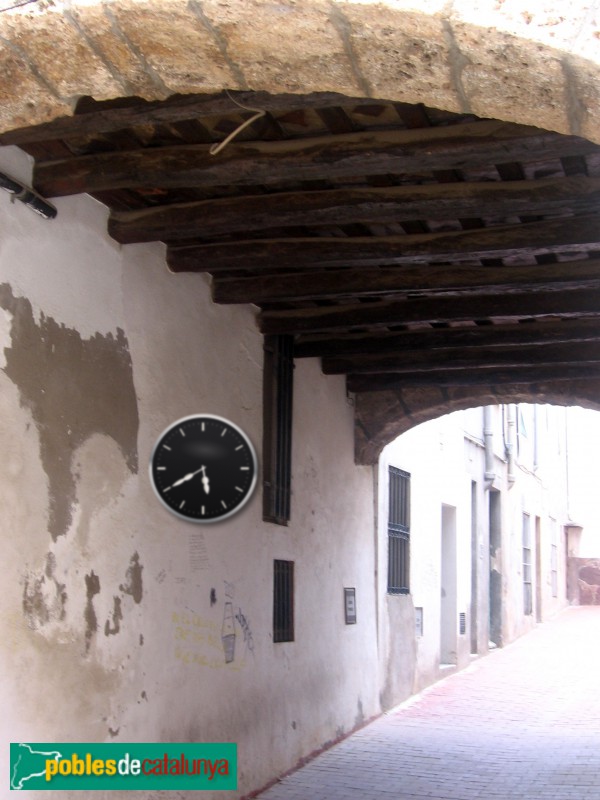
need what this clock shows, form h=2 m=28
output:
h=5 m=40
